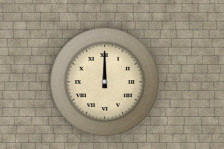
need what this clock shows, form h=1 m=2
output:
h=12 m=0
